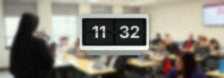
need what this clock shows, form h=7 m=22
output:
h=11 m=32
